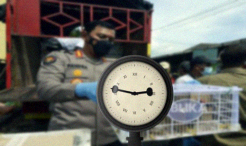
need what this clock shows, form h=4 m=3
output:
h=2 m=47
